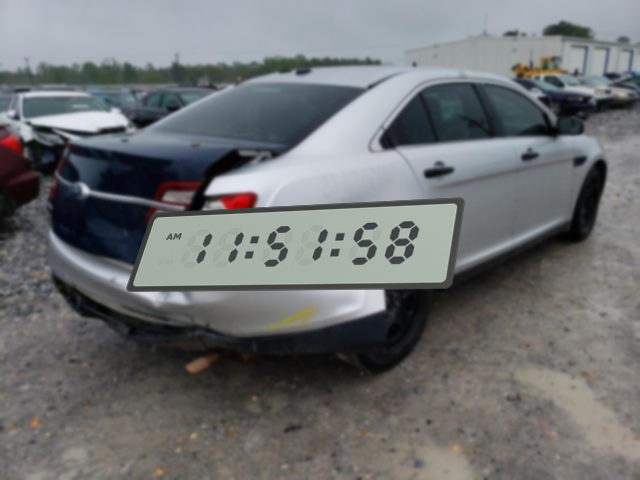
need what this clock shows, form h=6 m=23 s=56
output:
h=11 m=51 s=58
